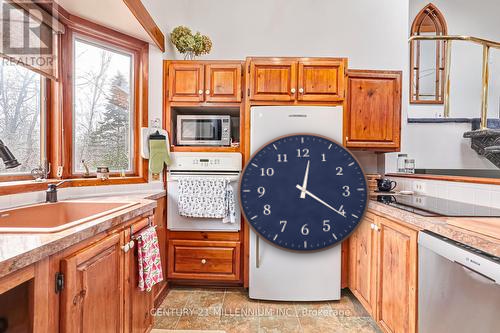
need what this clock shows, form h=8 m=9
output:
h=12 m=21
